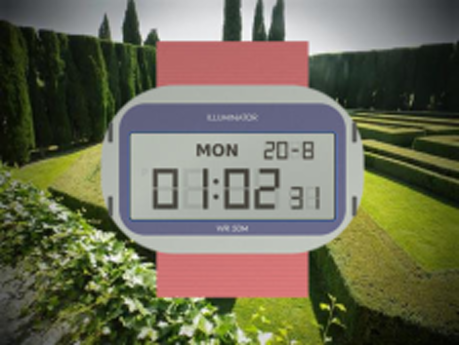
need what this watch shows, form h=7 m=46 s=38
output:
h=1 m=2 s=31
